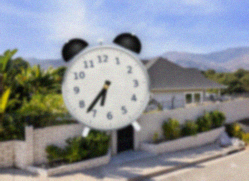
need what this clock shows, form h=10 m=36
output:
h=6 m=37
